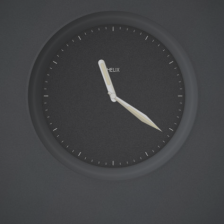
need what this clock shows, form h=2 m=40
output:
h=11 m=21
